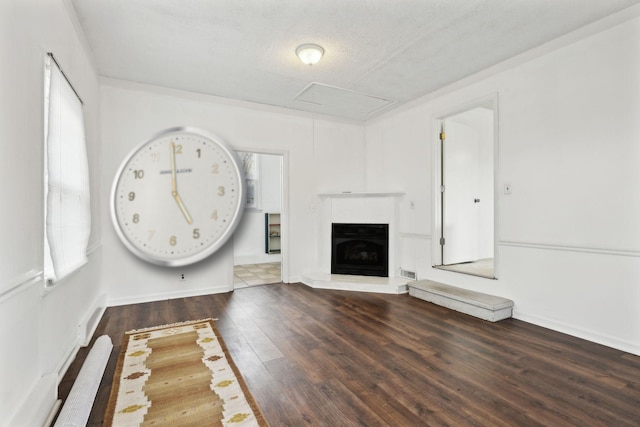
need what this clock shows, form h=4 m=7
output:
h=4 m=59
